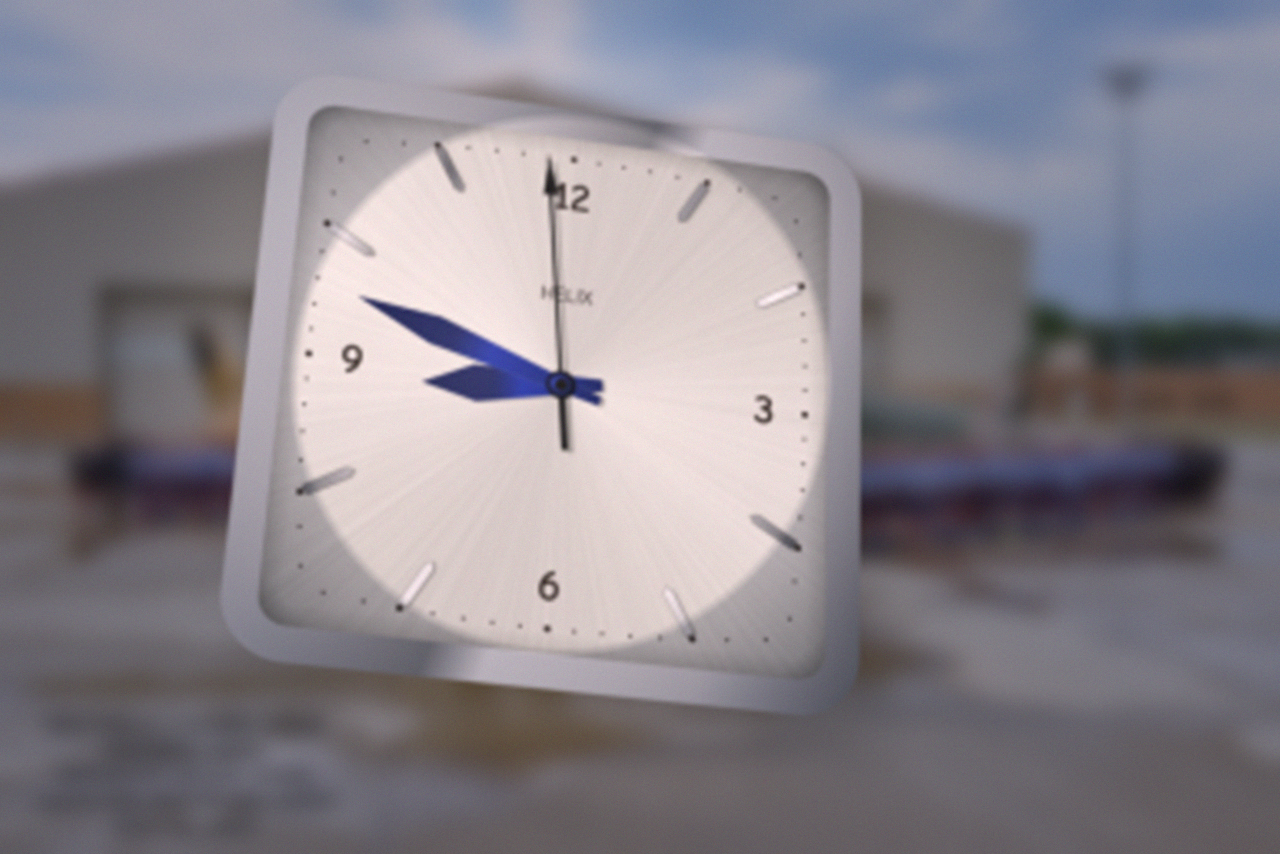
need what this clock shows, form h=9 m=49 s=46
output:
h=8 m=47 s=59
